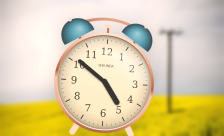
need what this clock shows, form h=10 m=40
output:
h=4 m=51
